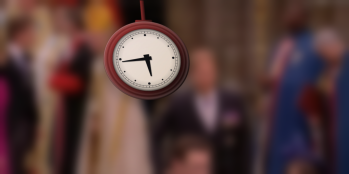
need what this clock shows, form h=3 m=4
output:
h=5 m=44
